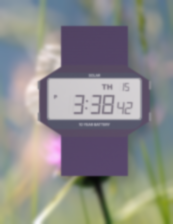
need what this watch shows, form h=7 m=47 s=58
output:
h=3 m=38 s=42
